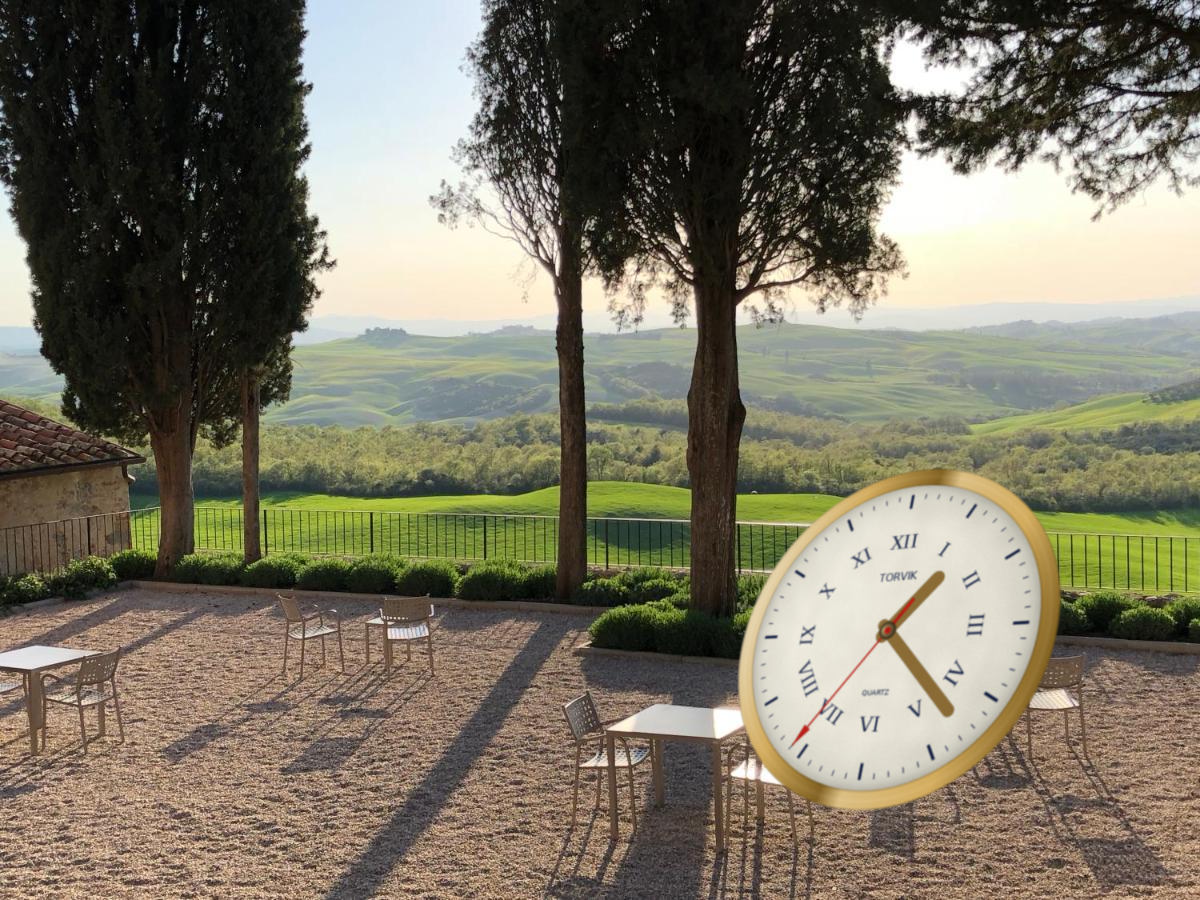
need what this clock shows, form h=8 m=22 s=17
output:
h=1 m=22 s=36
